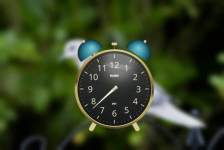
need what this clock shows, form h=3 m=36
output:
h=7 m=38
